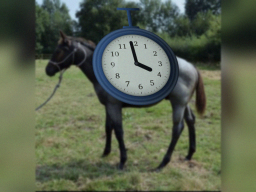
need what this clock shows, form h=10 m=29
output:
h=3 m=59
